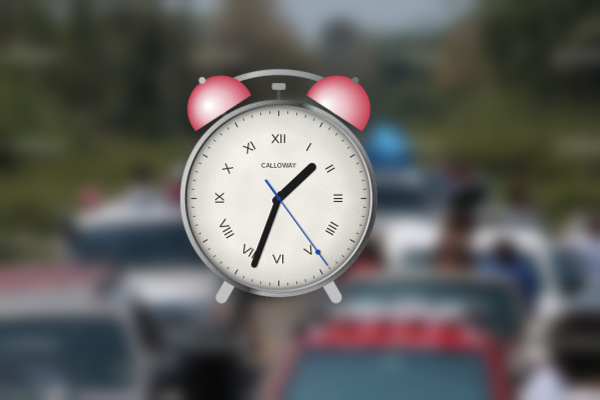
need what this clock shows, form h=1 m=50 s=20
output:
h=1 m=33 s=24
